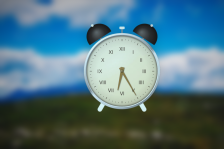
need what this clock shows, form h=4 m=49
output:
h=6 m=25
